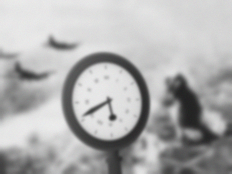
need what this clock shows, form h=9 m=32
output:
h=5 m=41
